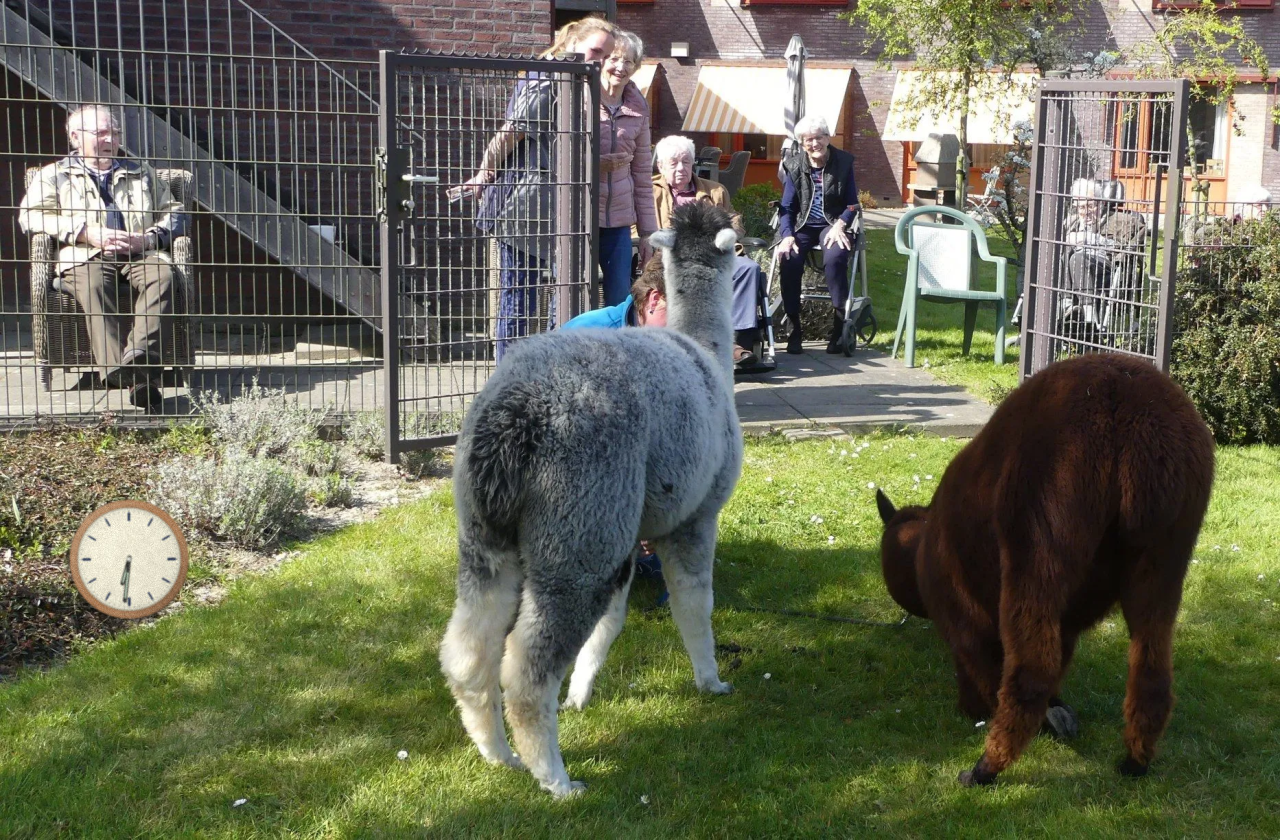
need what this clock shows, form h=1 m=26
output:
h=6 m=31
